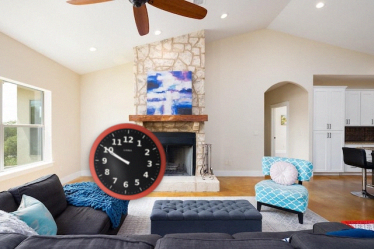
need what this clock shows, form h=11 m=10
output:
h=9 m=50
